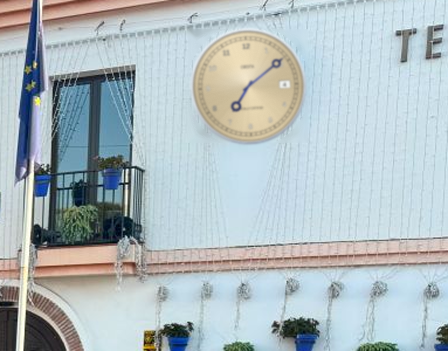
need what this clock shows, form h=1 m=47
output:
h=7 m=9
